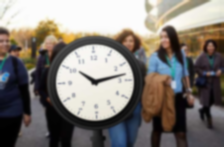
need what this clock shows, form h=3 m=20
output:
h=10 m=13
